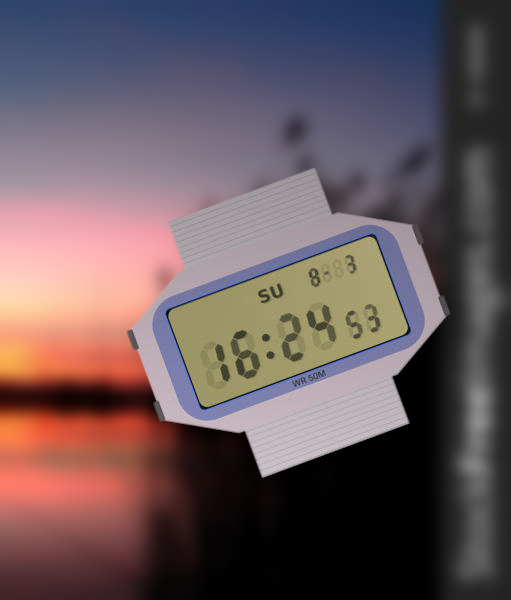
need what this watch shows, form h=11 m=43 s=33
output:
h=16 m=24 s=53
